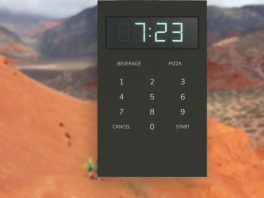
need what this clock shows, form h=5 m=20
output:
h=7 m=23
